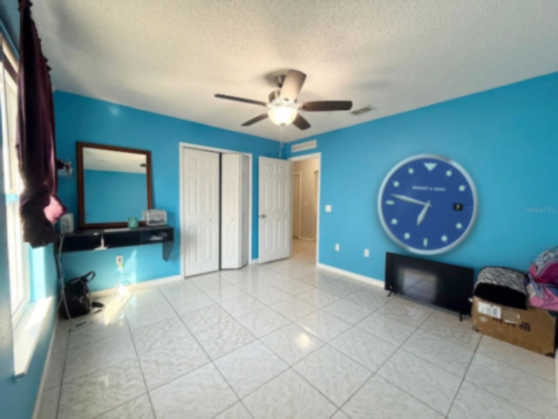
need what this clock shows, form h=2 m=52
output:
h=6 m=47
